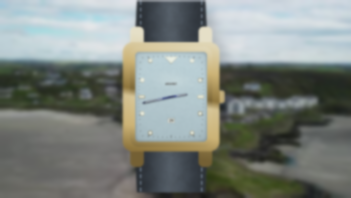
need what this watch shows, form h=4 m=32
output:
h=2 m=43
